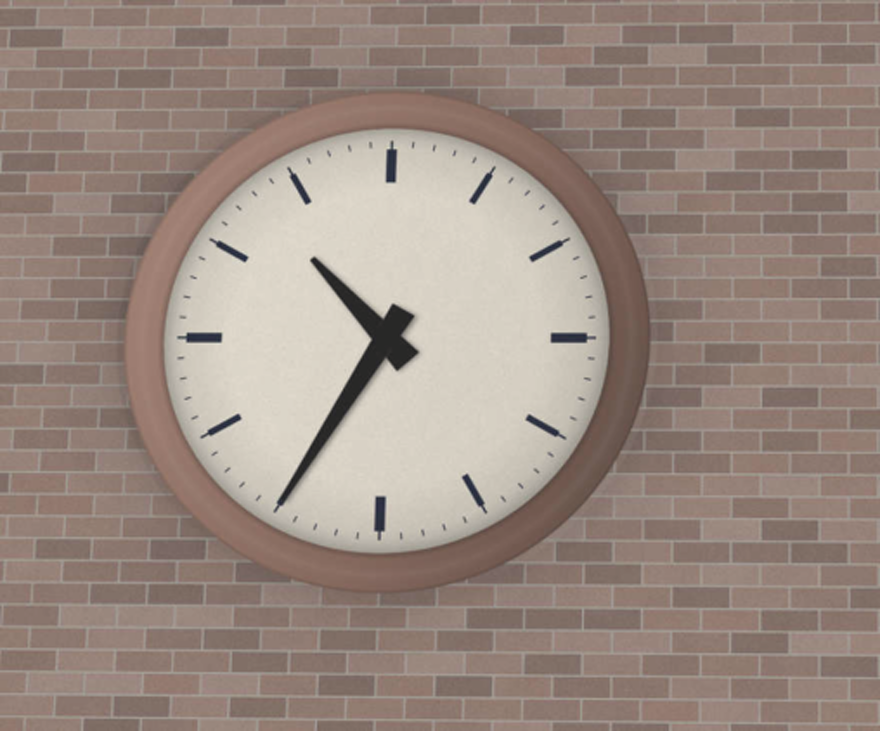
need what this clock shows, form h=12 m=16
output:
h=10 m=35
